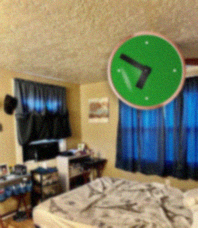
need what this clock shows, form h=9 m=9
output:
h=6 m=50
